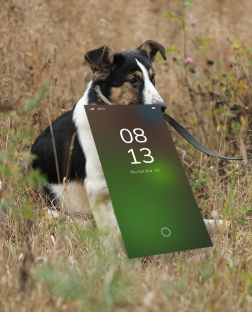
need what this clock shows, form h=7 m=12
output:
h=8 m=13
